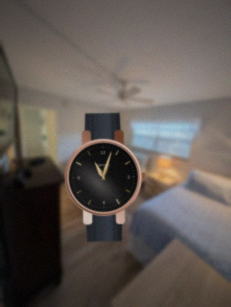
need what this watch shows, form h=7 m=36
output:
h=11 m=3
